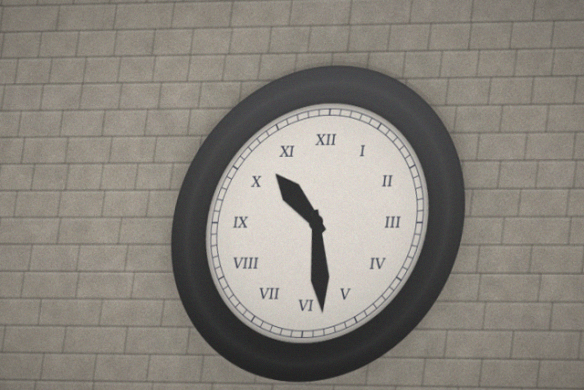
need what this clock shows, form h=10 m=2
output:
h=10 m=28
